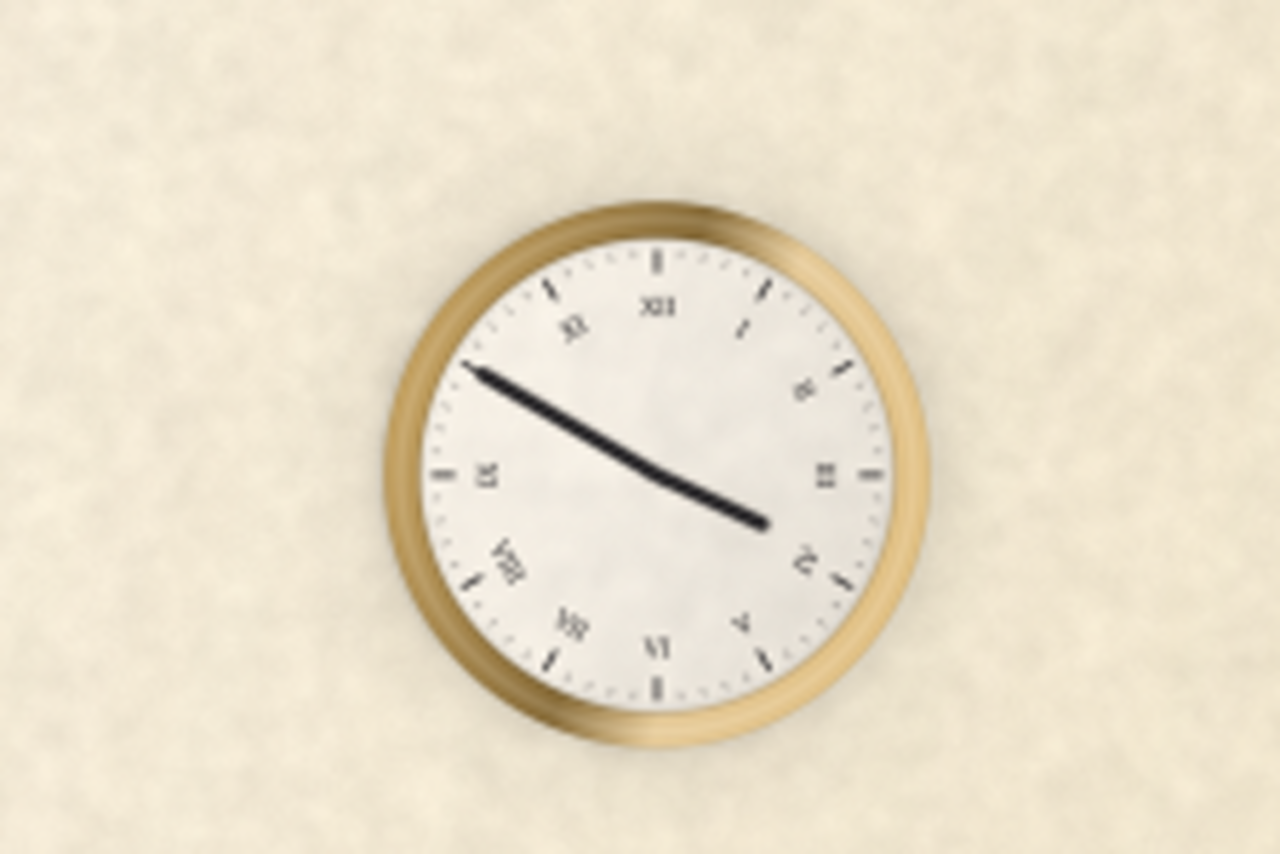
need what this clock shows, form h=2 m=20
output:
h=3 m=50
